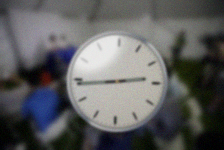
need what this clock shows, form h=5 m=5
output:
h=2 m=44
